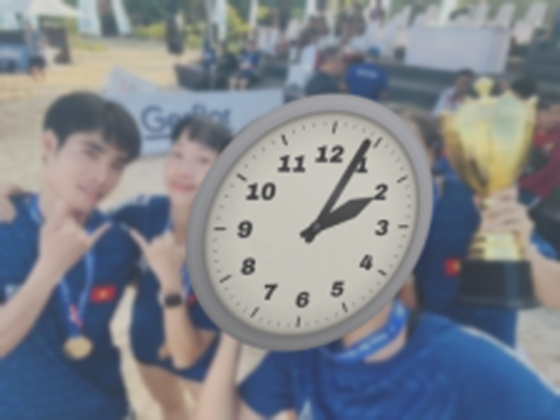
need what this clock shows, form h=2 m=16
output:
h=2 m=4
